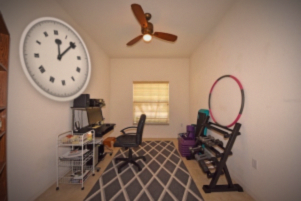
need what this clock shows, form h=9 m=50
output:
h=12 m=9
